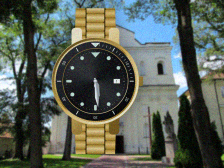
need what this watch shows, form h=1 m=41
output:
h=5 m=29
